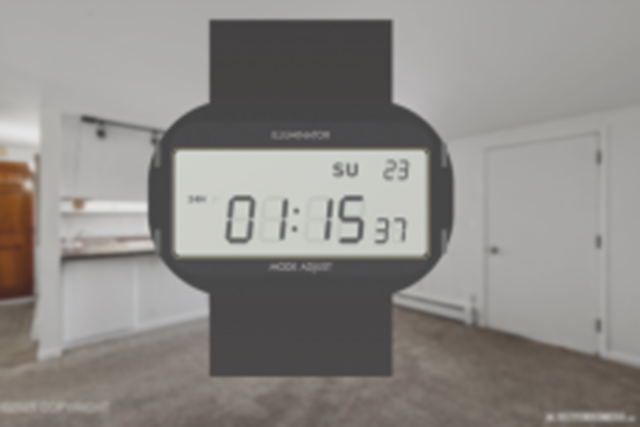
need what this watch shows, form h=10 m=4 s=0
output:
h=1 m=15 s=37
